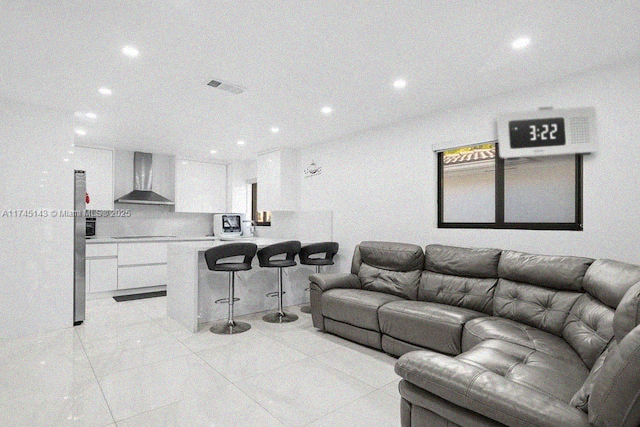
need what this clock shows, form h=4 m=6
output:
h=3 m=22
